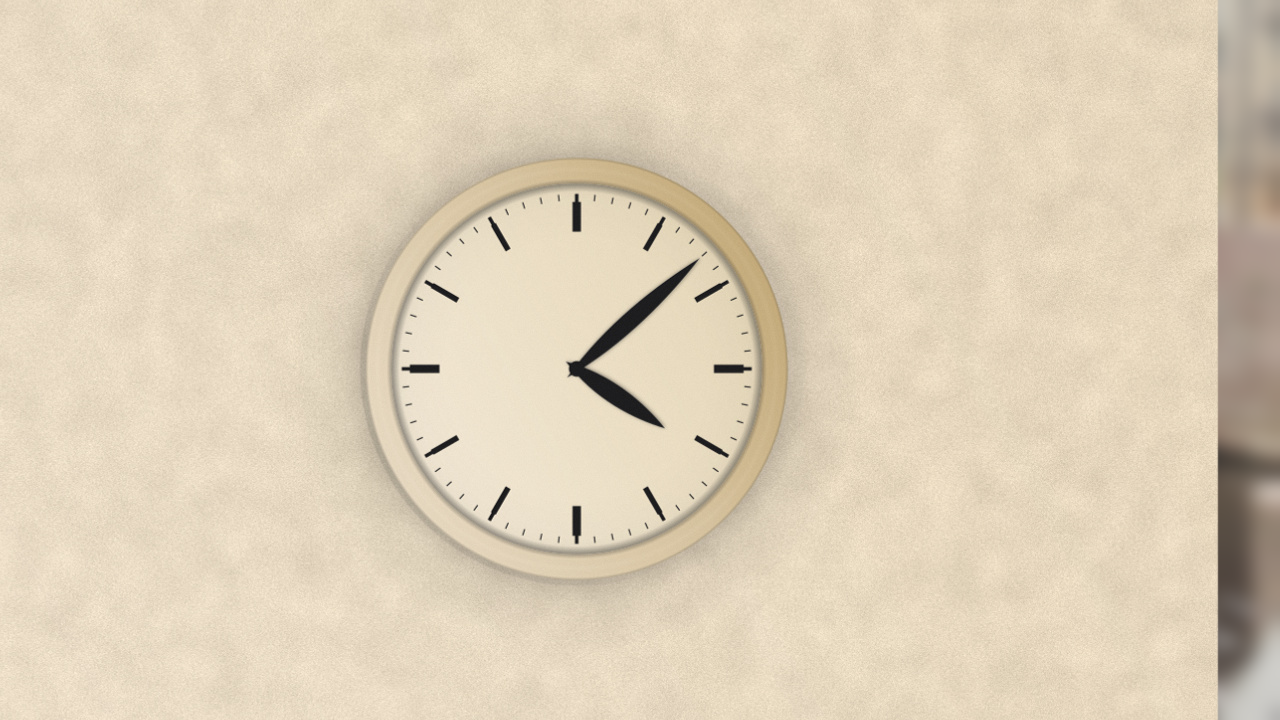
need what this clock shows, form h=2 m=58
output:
h=4 m=8
